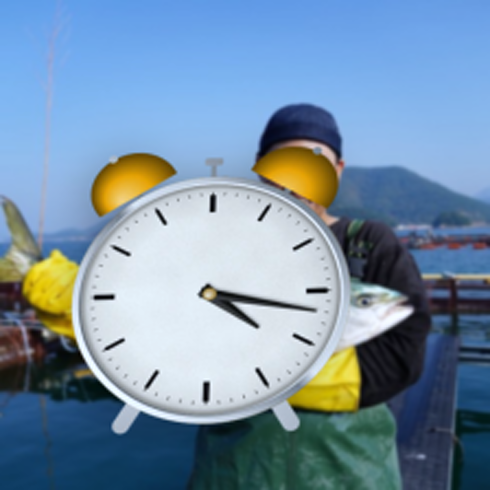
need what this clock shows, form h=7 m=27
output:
h=4 m=17
